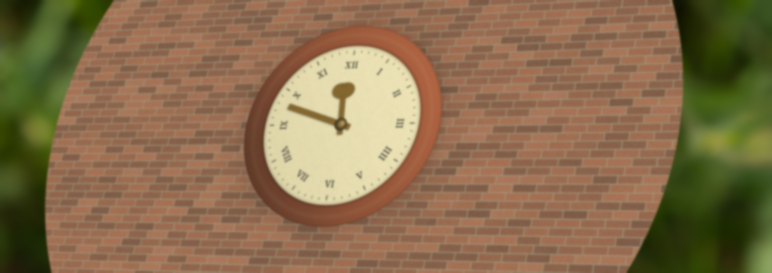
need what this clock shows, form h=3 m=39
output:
h=11 m=48
